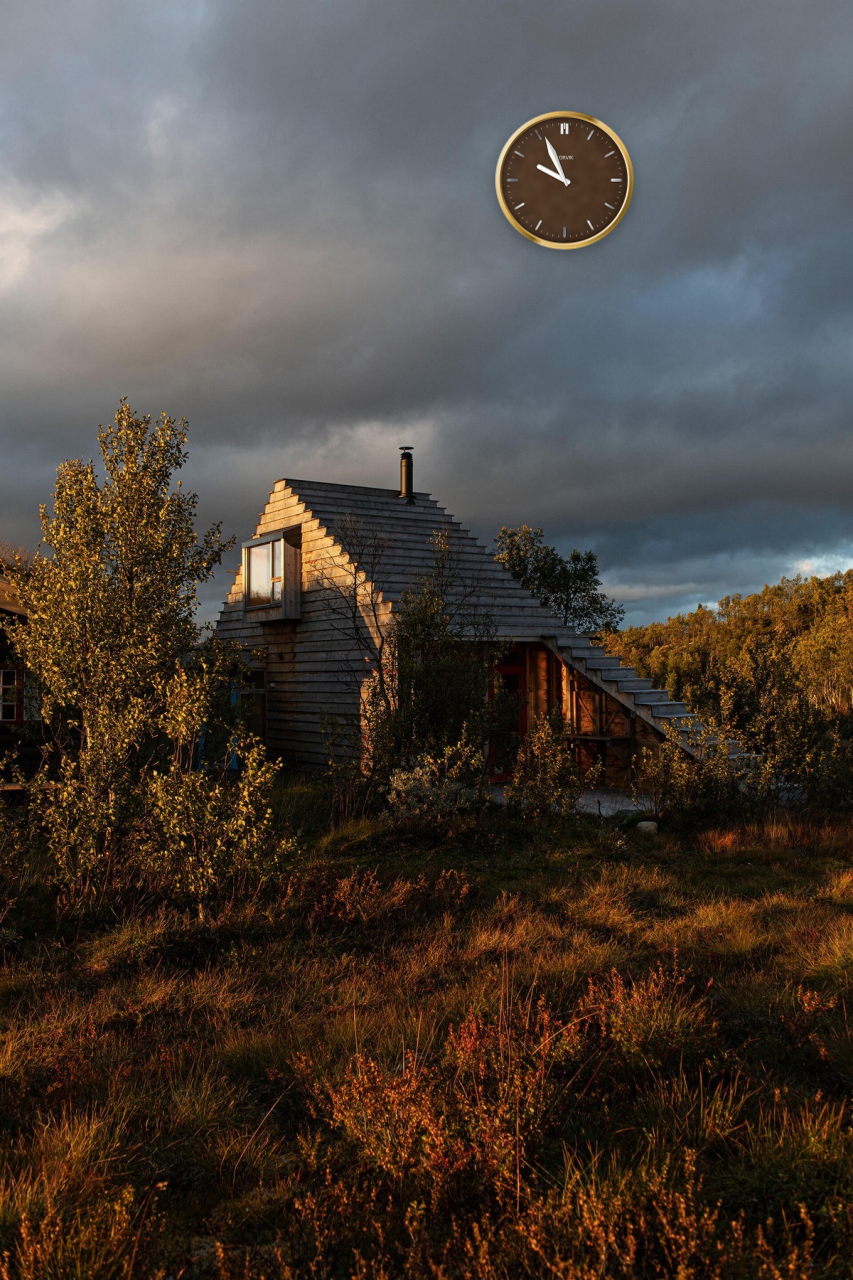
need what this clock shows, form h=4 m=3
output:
h=9 m=56
